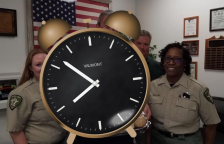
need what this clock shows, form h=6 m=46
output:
h=7 m=52
